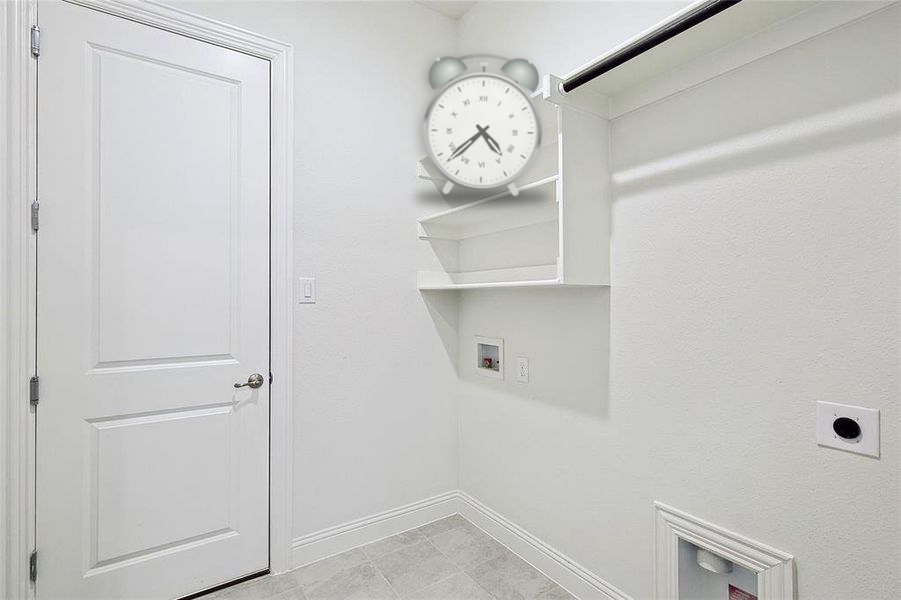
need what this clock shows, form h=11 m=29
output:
h=4 m=38
